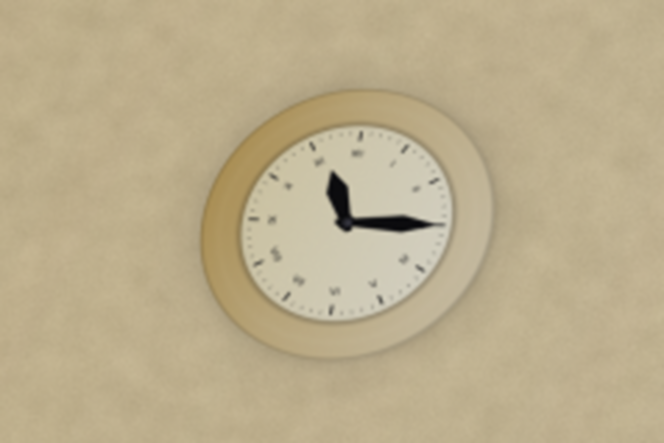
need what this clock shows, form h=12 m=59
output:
h=11 m=15
